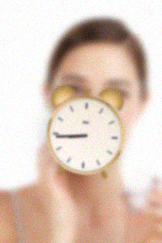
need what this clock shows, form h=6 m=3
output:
h=8 m=44
